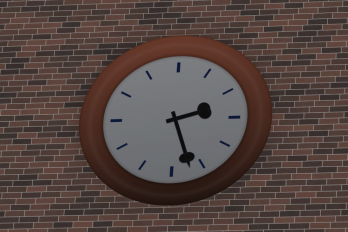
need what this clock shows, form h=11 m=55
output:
h=2 m=27
